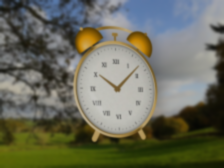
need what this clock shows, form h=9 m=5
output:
h=10 m=8
